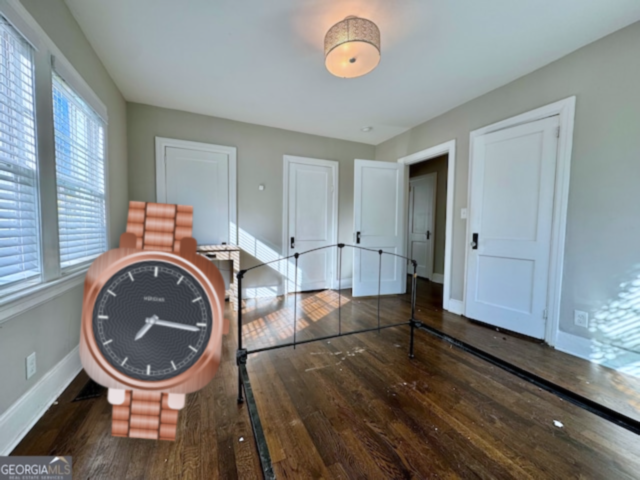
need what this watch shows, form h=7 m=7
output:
h=7 m=16
